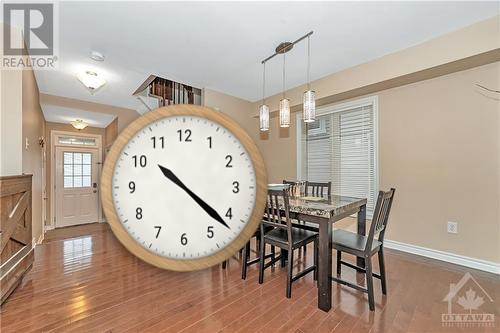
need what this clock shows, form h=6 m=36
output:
h=10 m=22
